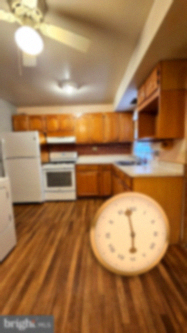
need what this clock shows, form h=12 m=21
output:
h=5 m=58
